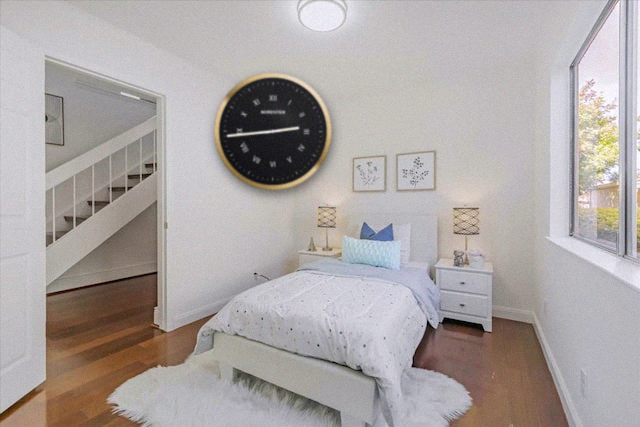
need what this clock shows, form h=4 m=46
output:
h=2 m=44
